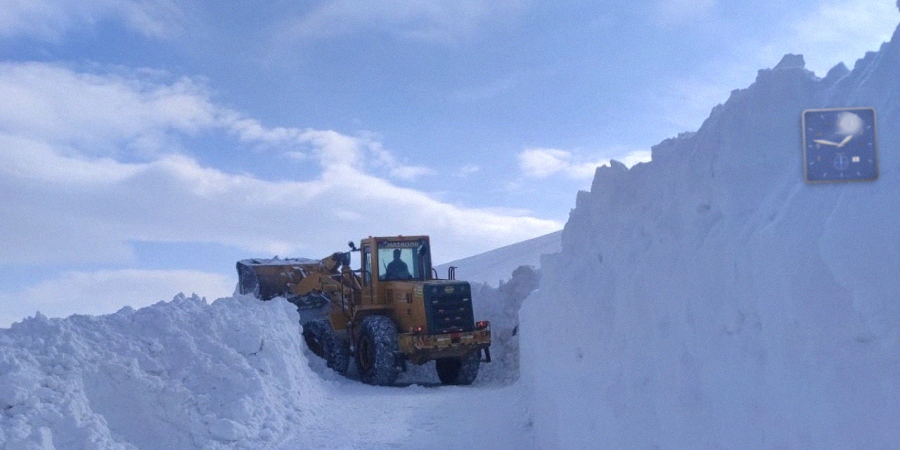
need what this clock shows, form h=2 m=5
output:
h=1 m=47
